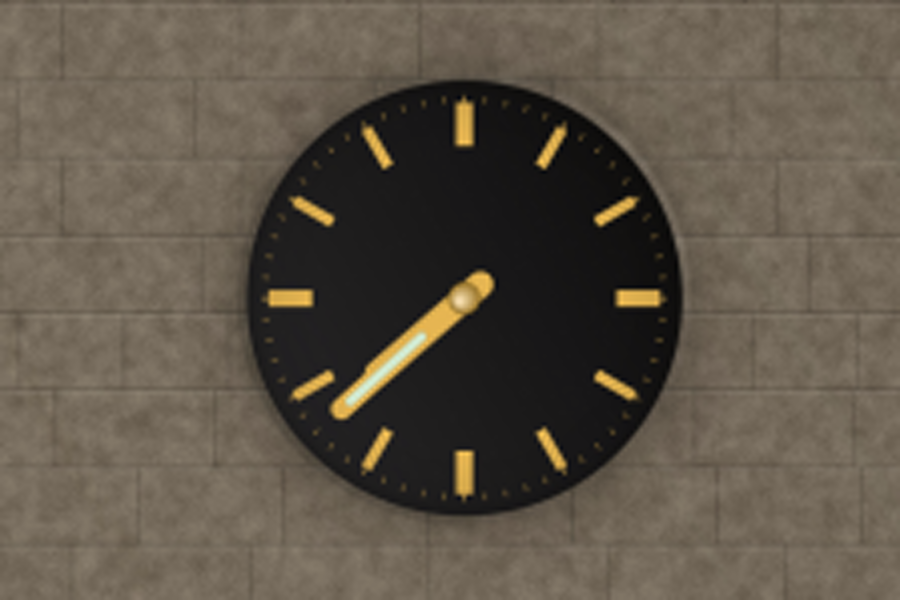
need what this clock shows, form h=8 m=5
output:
h=7 m=38
